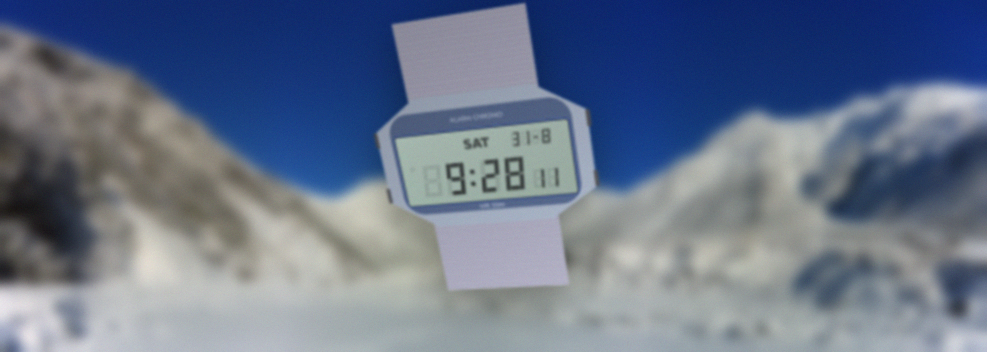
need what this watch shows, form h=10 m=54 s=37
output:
h=9 m=28 s=11
